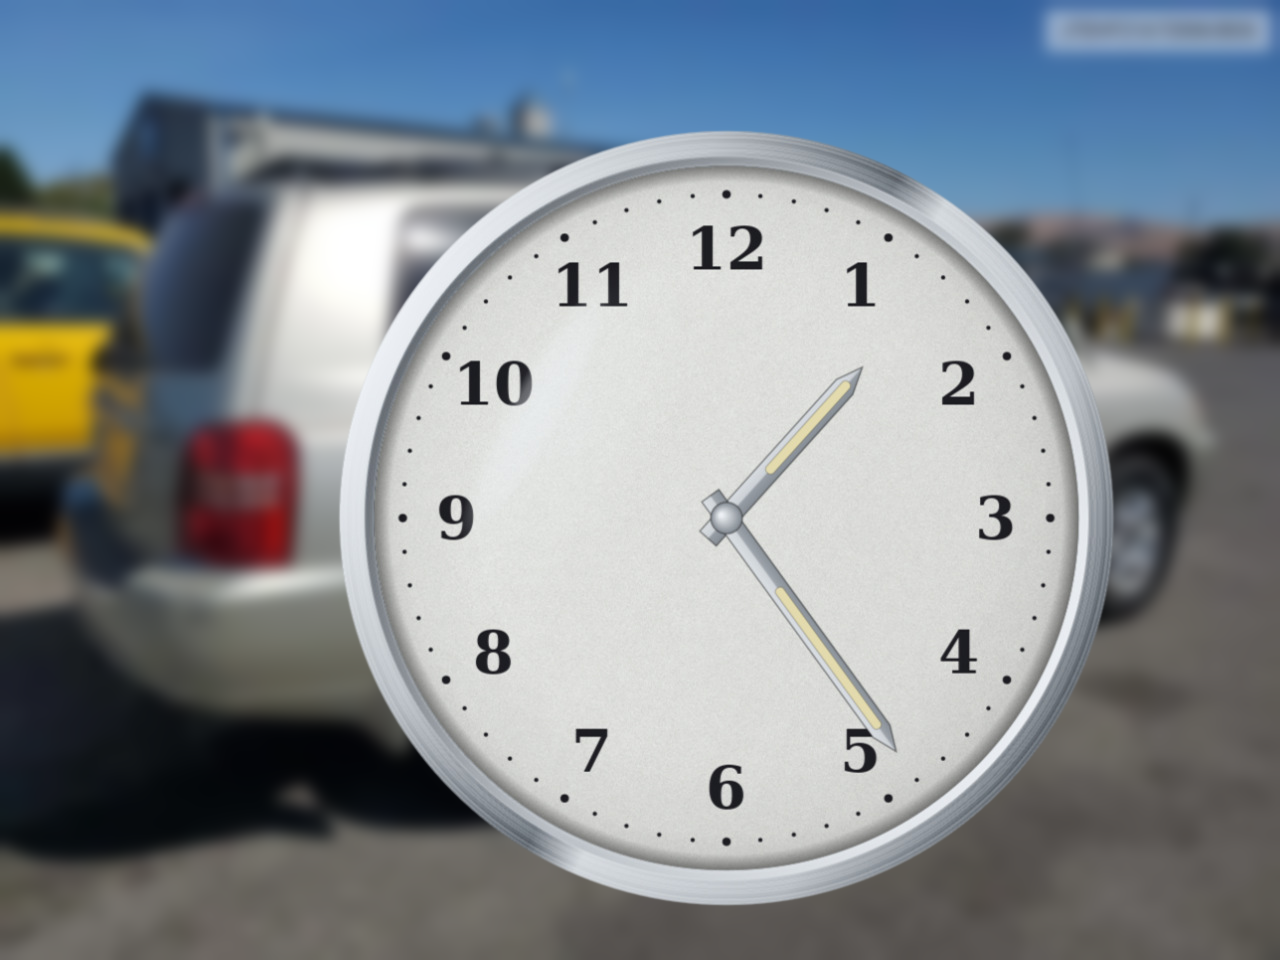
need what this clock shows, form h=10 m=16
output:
h=1 m=24
